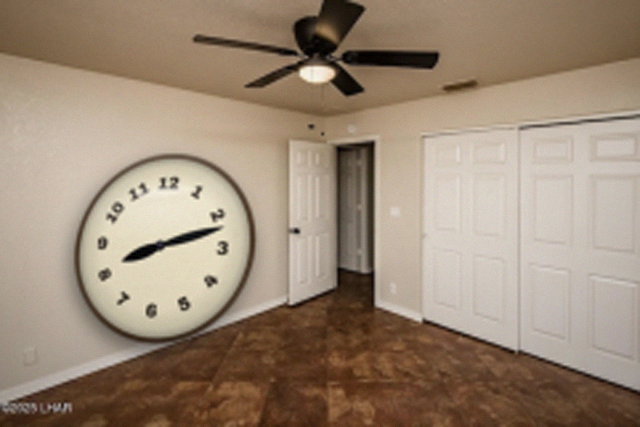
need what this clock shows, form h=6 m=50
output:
h=8 m=12
